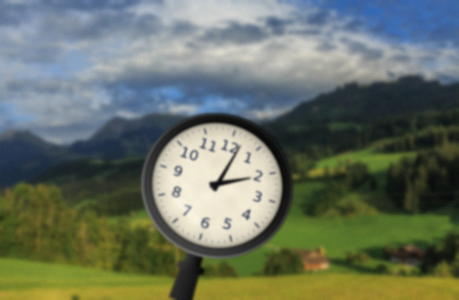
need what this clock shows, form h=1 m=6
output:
h=2 m=2
